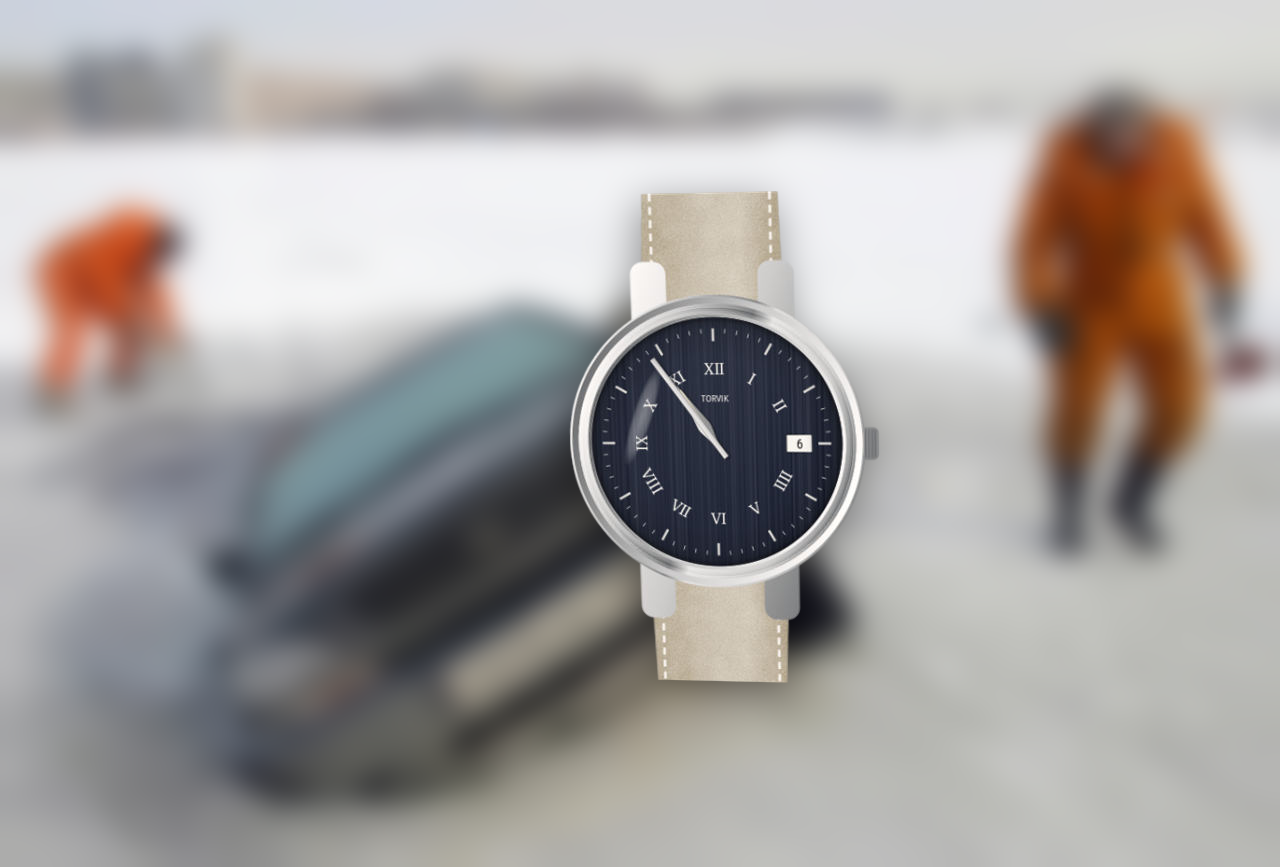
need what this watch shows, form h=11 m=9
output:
h=10 m=54
